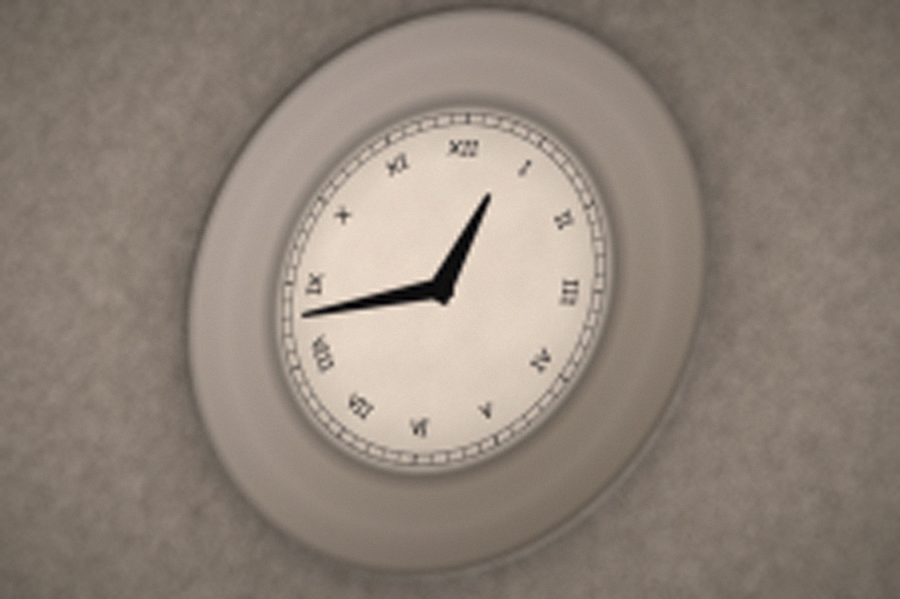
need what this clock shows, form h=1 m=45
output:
h=12 m=43
